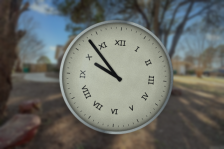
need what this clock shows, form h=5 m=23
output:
h=9 m=53
